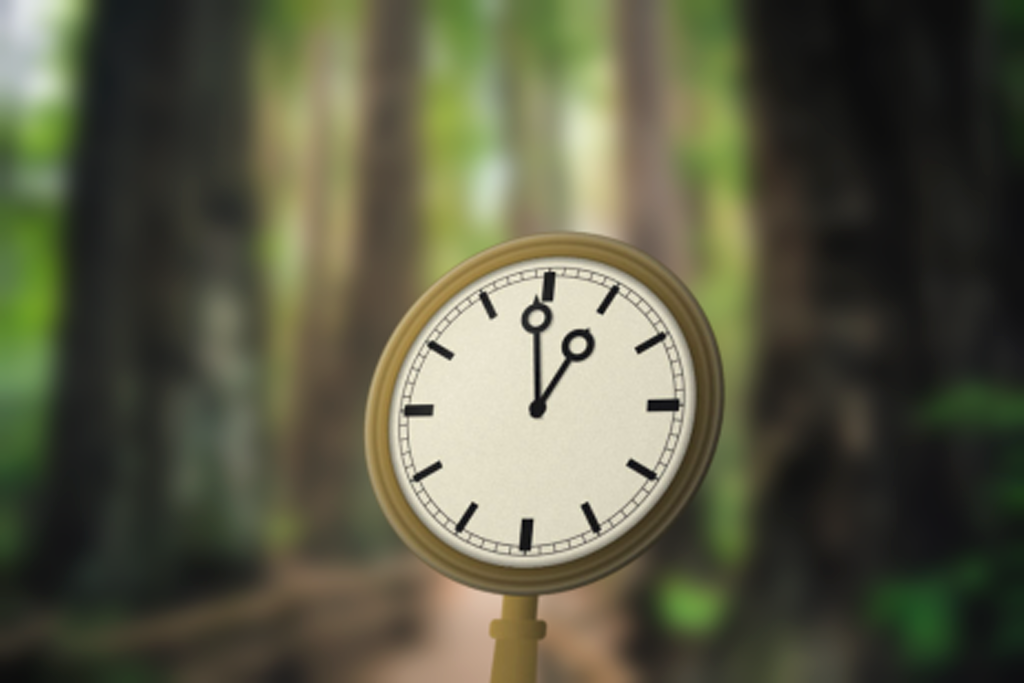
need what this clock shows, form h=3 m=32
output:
h=12 m=59
